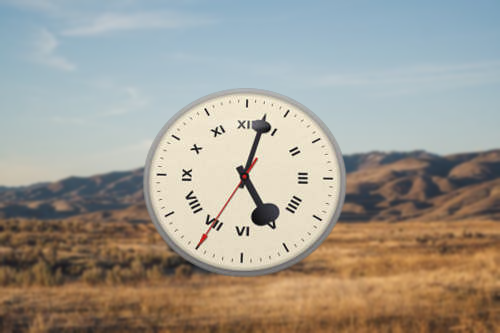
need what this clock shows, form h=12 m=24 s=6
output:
h=5 m=2 s=35
